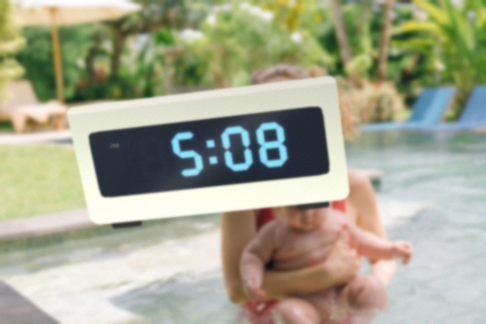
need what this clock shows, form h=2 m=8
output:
h=5 m=8
